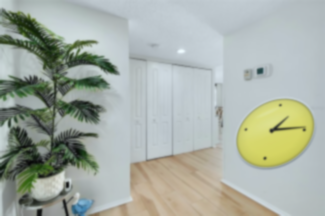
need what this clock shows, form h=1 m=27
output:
h=1 m=14
